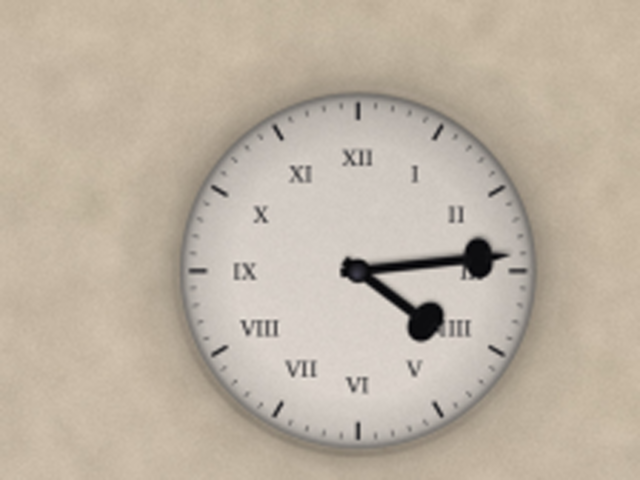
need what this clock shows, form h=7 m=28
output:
h=4 m=14
